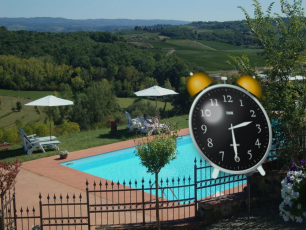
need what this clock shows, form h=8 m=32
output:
h=2 m=30
